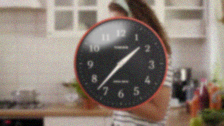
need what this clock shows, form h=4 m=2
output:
h=1 m=37
